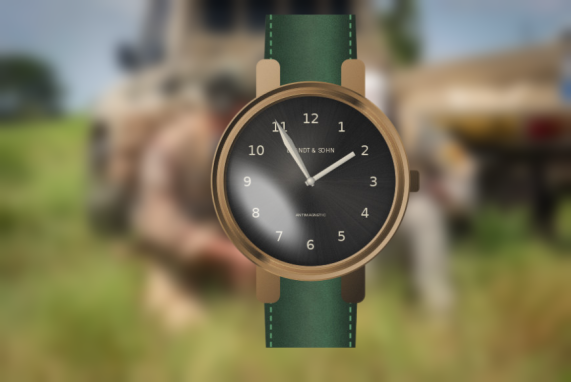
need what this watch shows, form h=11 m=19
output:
h=1 m=55
